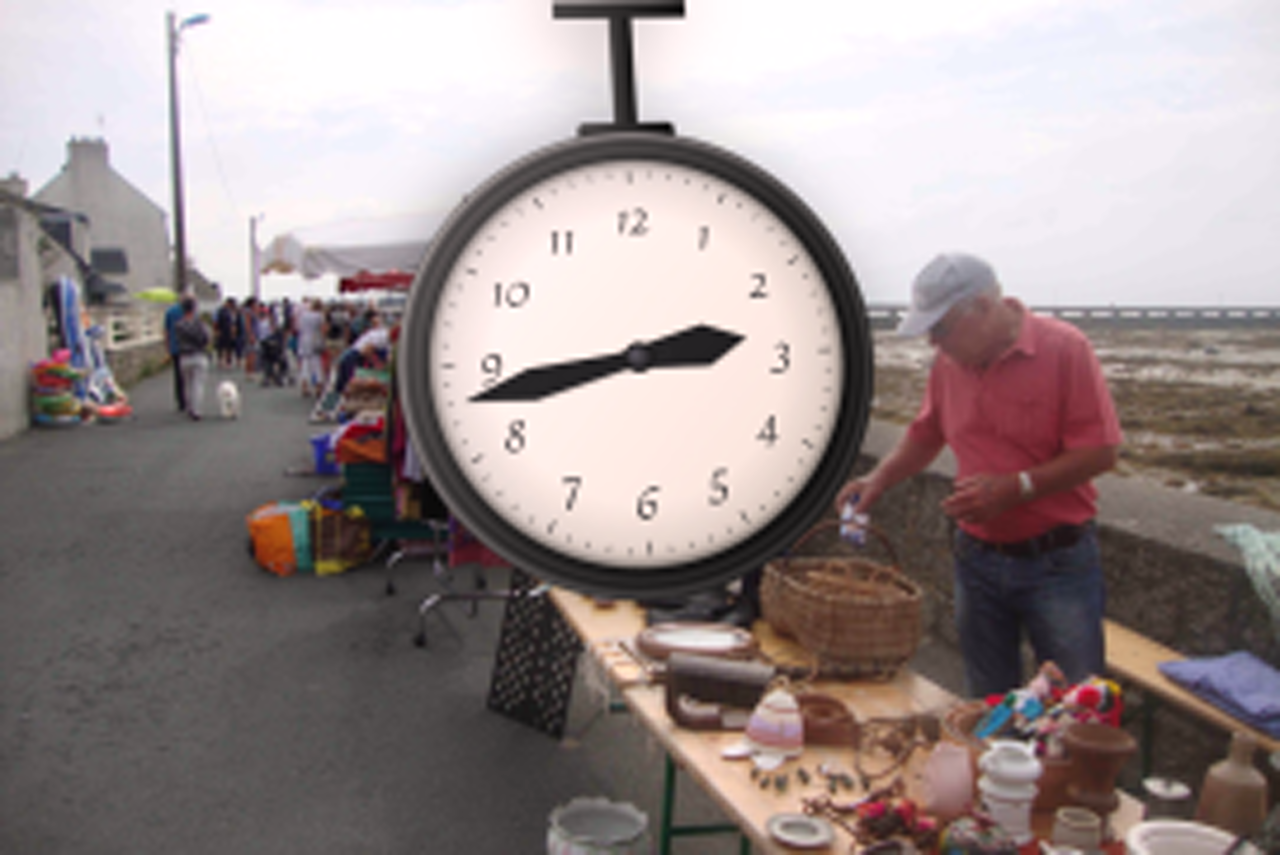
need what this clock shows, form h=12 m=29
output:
h=2 m=43
